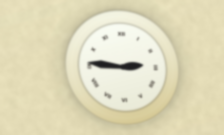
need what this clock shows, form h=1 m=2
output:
h=2 m=46
